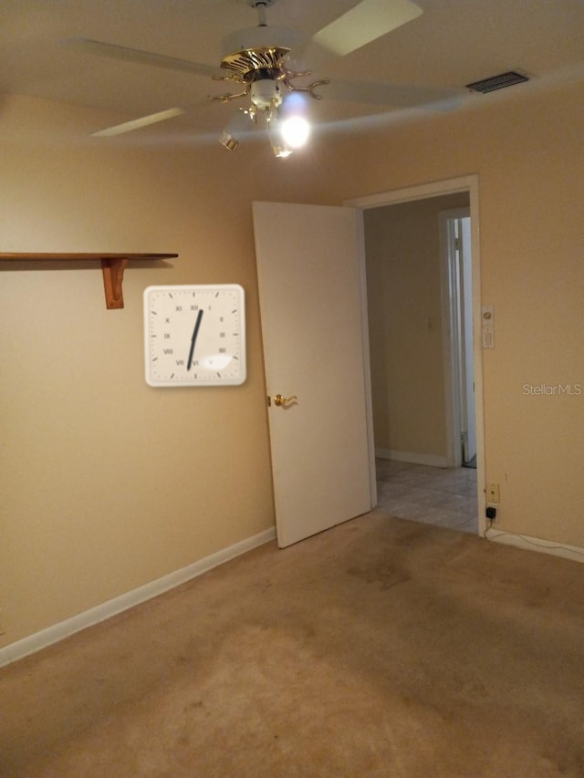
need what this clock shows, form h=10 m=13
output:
h=12 m=32
